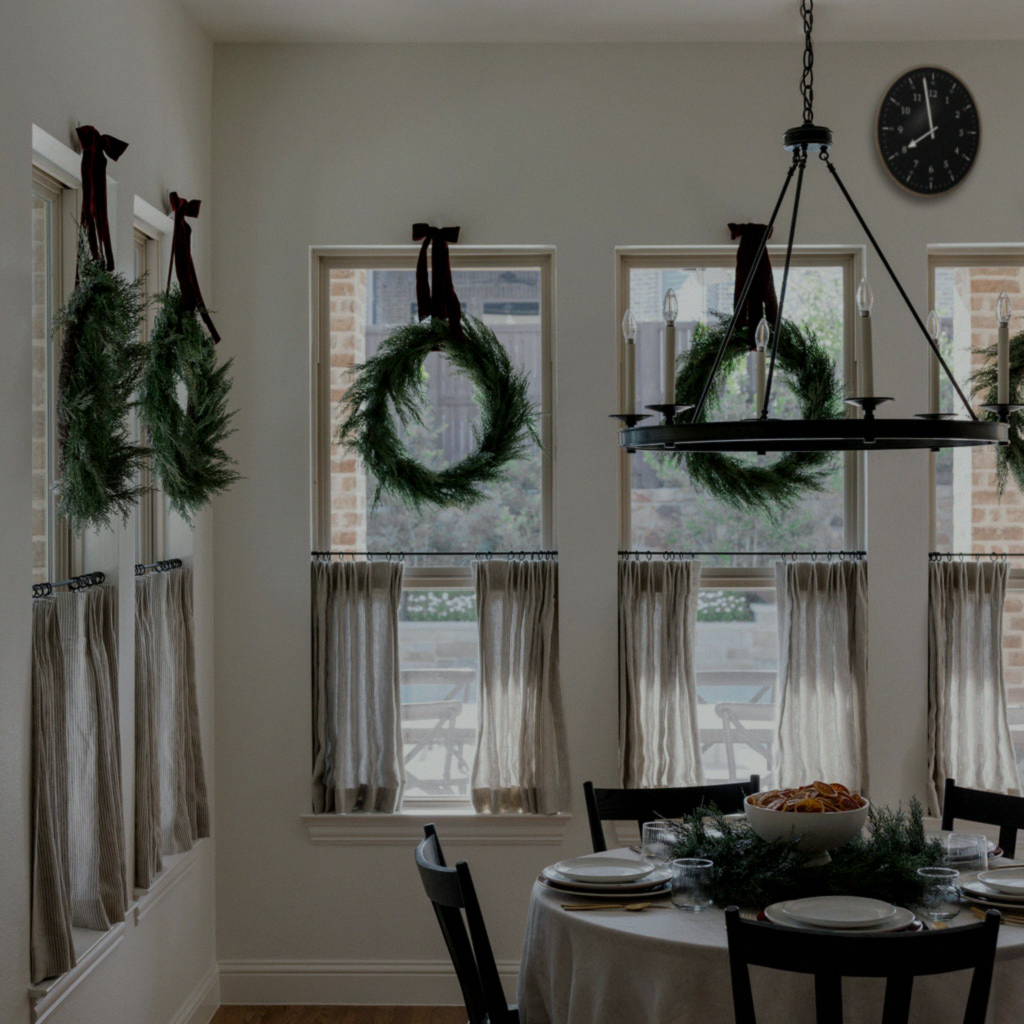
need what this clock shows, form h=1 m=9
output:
h=7 m=58
